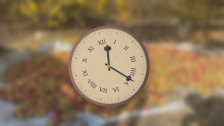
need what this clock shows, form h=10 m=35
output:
h=12 m=23
